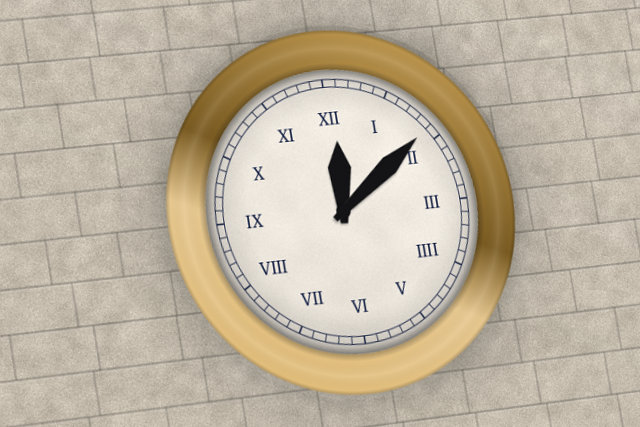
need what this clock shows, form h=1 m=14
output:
h=12 m=9
